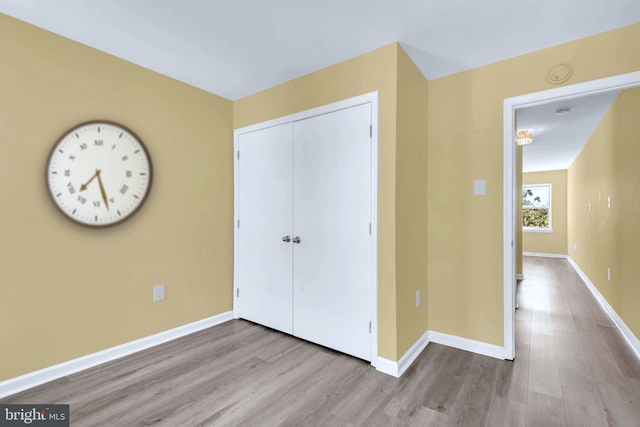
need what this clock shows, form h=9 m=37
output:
h=7 m=27
